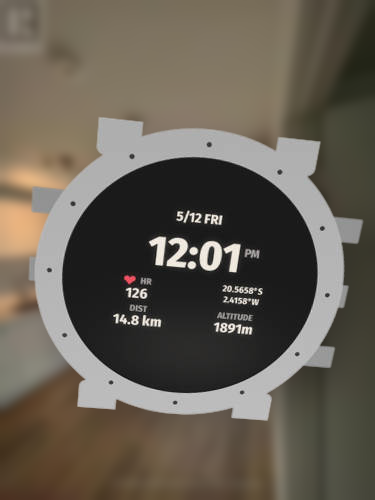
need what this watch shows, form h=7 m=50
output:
h=12 m=1
